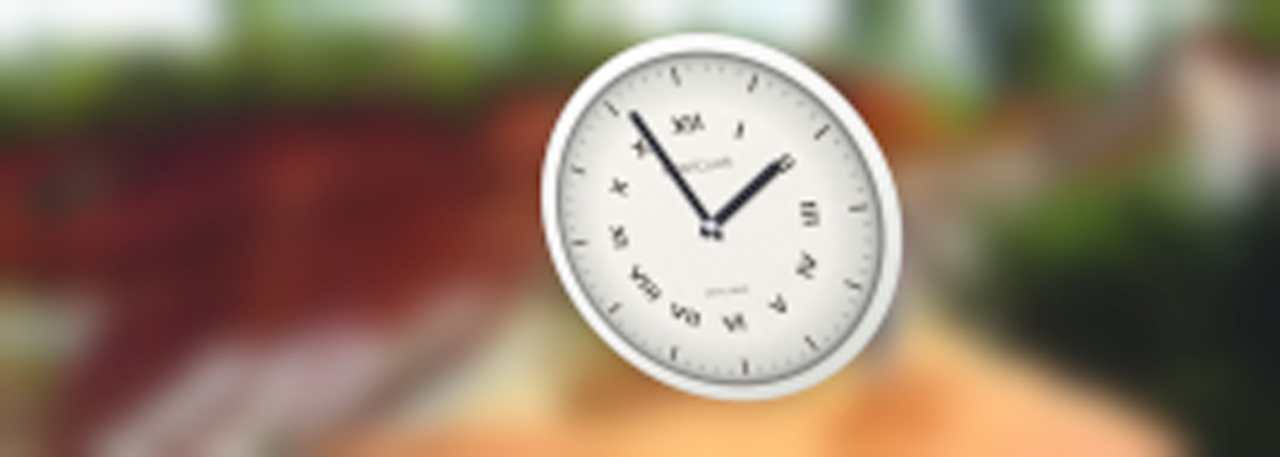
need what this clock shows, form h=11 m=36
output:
h=1 m=56
